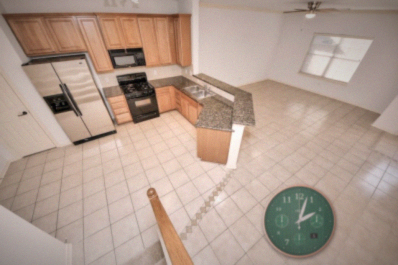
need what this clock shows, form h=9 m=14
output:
h=2 m=3
